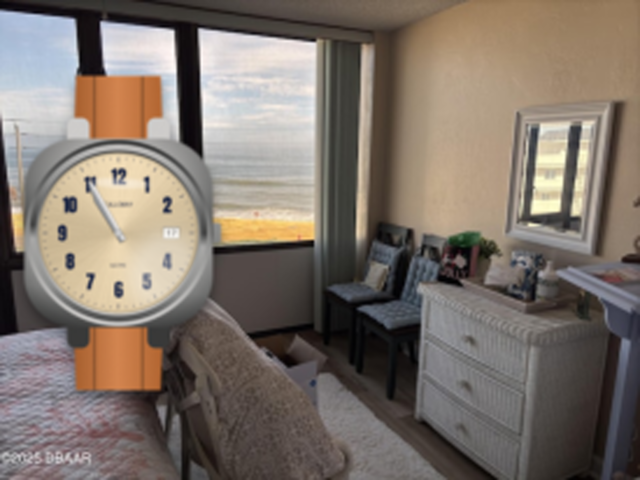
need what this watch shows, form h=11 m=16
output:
h=10 m=55
